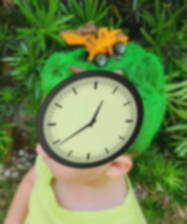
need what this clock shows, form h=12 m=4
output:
h=12 m=39
